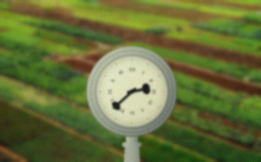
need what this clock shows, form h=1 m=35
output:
h=2 m=38
